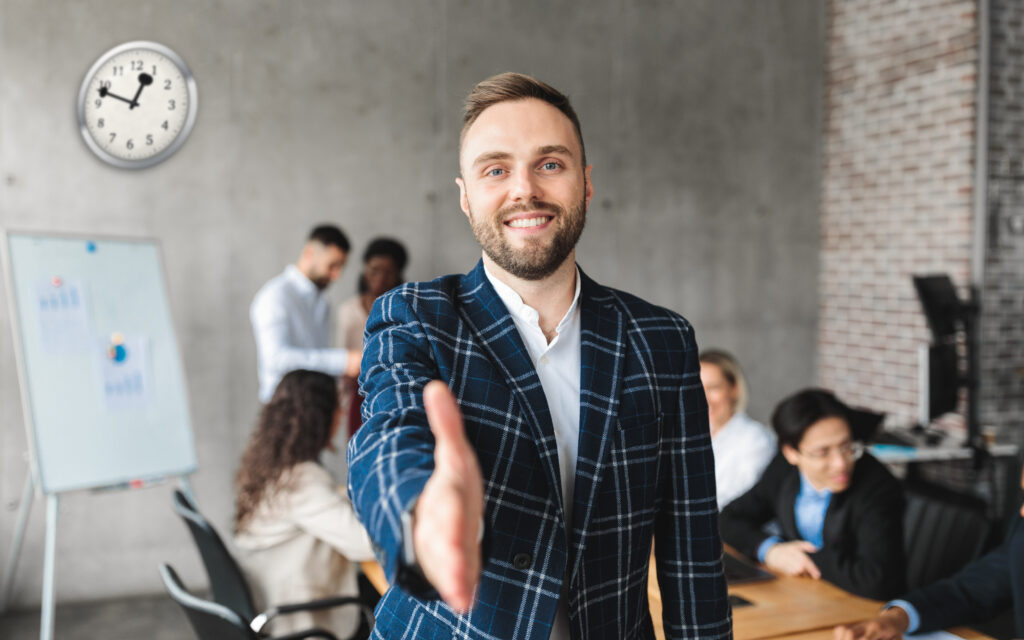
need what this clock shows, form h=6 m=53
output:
h=12 m=48
